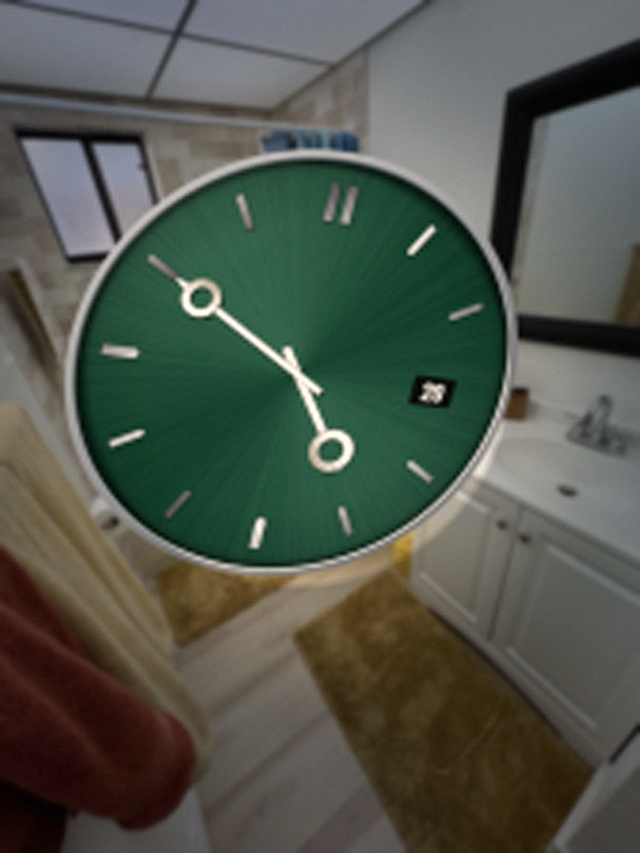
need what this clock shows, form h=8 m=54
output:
h=4 m=50
